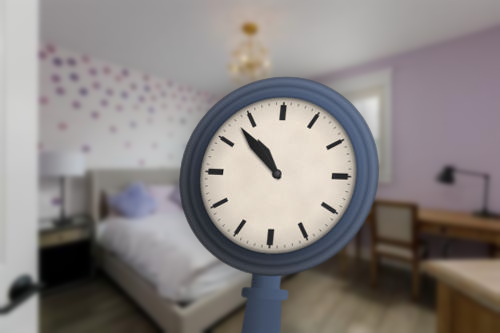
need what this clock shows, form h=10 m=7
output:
h=10 m=53
